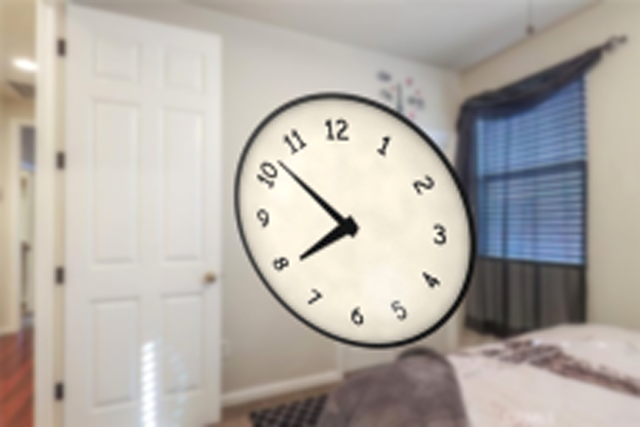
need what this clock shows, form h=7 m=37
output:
h=7 m=52
